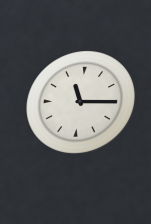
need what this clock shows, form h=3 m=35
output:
h=11 m=15
